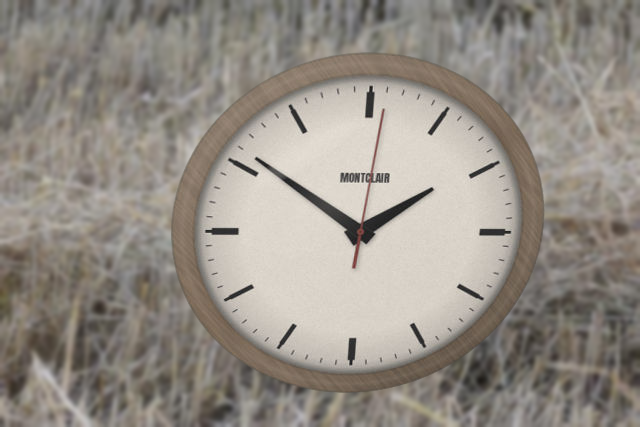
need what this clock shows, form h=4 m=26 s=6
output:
h=1 m=51 s=1
